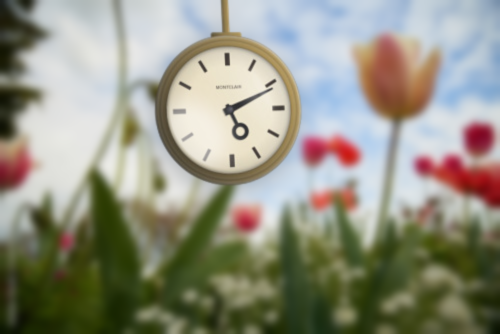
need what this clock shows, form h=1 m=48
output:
h=5 m=11
